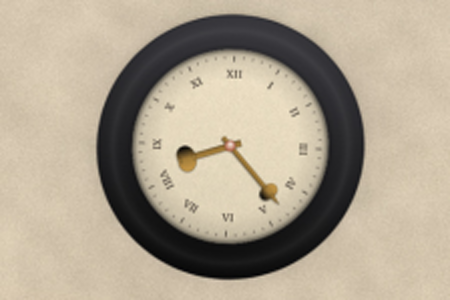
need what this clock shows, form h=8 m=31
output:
h=8 m=23
